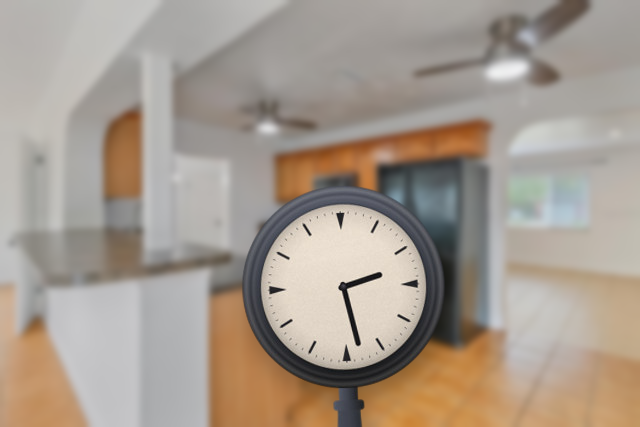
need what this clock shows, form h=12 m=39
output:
h=2 m=28
